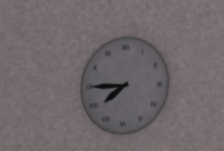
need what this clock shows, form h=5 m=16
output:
h=7 m=45
